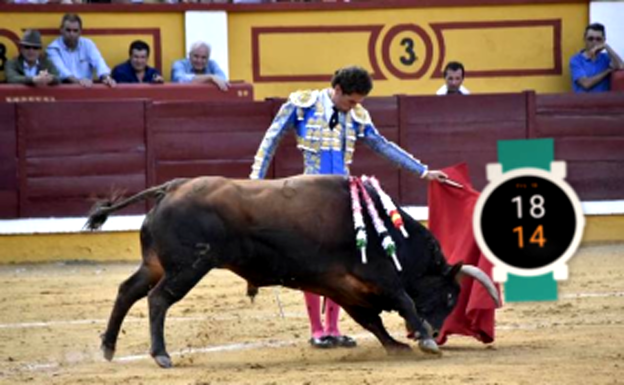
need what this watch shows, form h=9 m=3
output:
h=18 m=14
